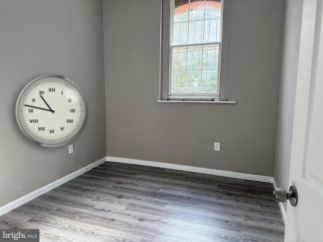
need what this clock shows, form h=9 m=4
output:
h=10 m=47
